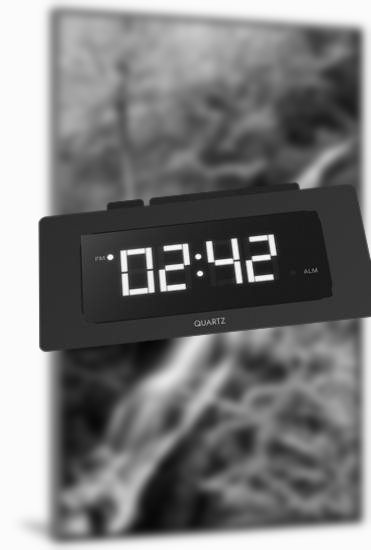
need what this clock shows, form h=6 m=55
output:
h=2 m=42
